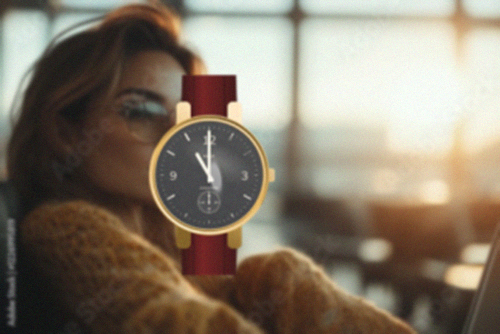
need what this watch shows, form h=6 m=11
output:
h=11 m=0
